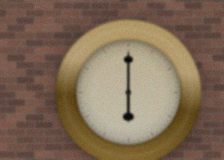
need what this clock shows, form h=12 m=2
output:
h=6 m=0
